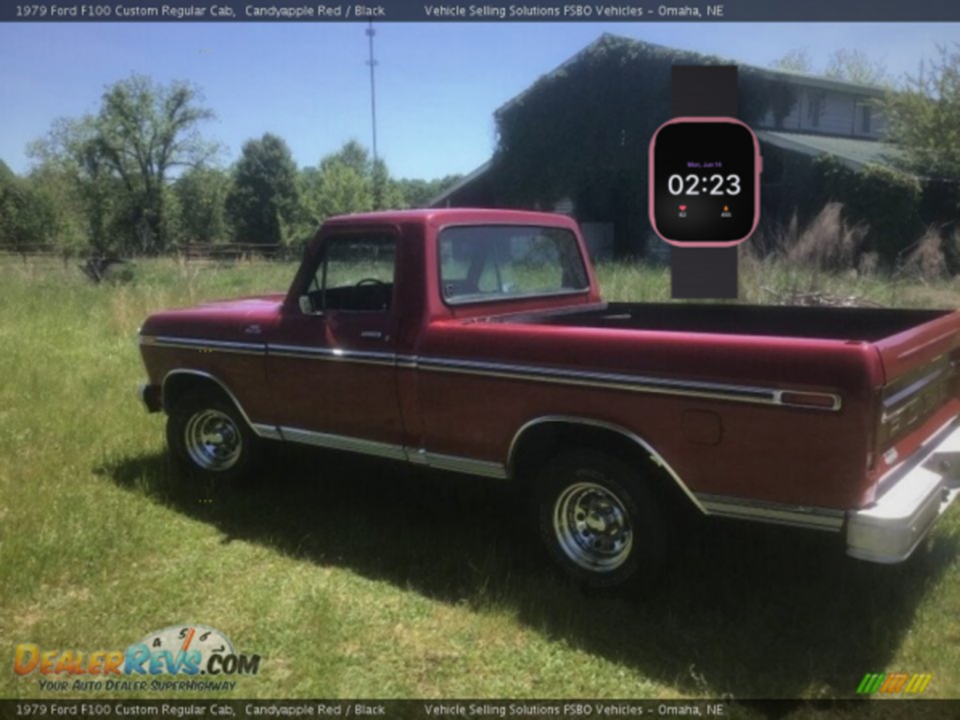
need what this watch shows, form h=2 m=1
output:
h=2 m=23
